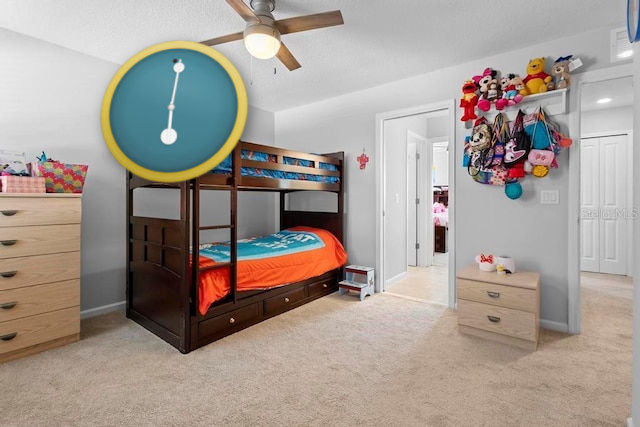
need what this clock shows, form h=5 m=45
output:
h=6 m=1
